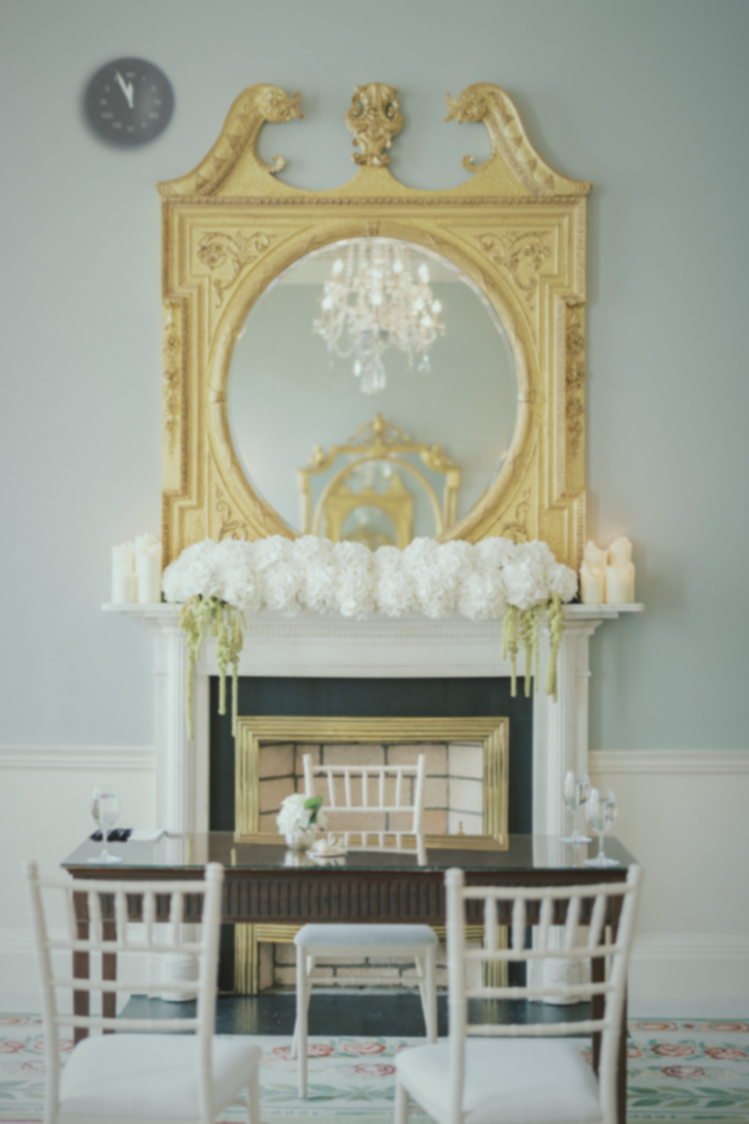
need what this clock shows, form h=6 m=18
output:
h=11 m=56
